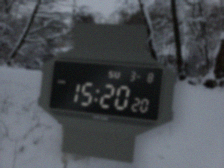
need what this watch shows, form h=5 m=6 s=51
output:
h=15 m=20 s=20
